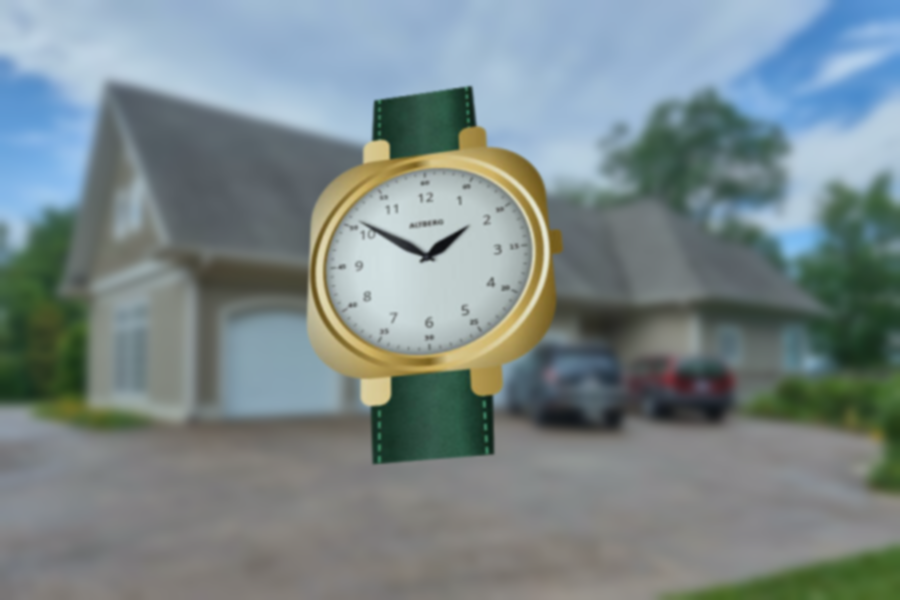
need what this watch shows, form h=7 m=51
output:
h=1 m=51
